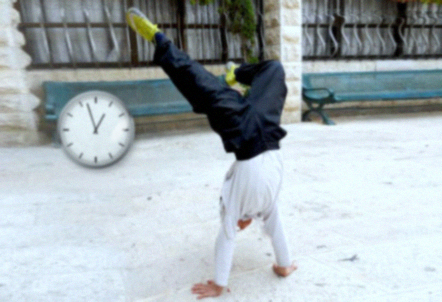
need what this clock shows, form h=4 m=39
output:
h=12 m=57
